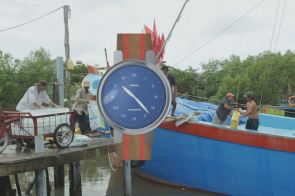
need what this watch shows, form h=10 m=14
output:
h=10 m=23
